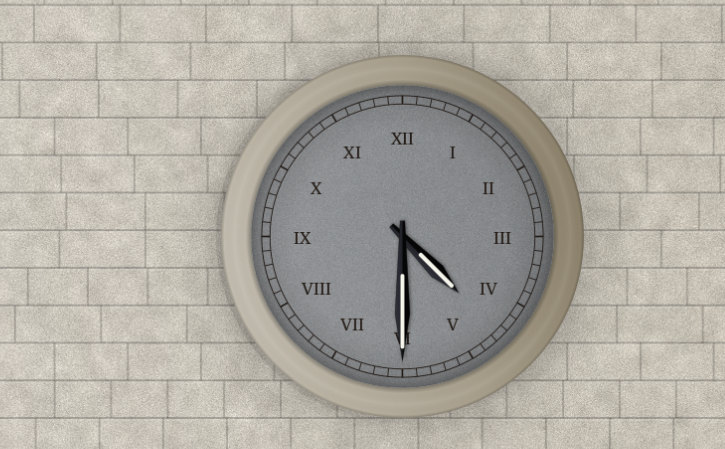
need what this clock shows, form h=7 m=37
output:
h=4 m=30
